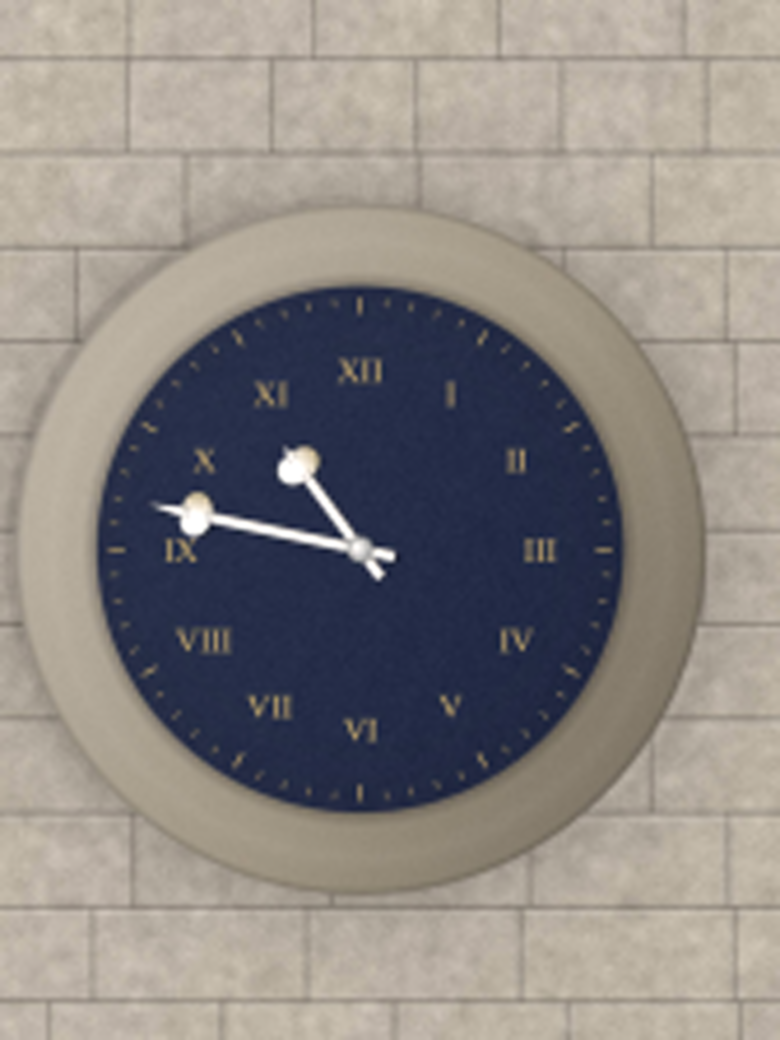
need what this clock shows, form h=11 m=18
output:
h=10 m=47
